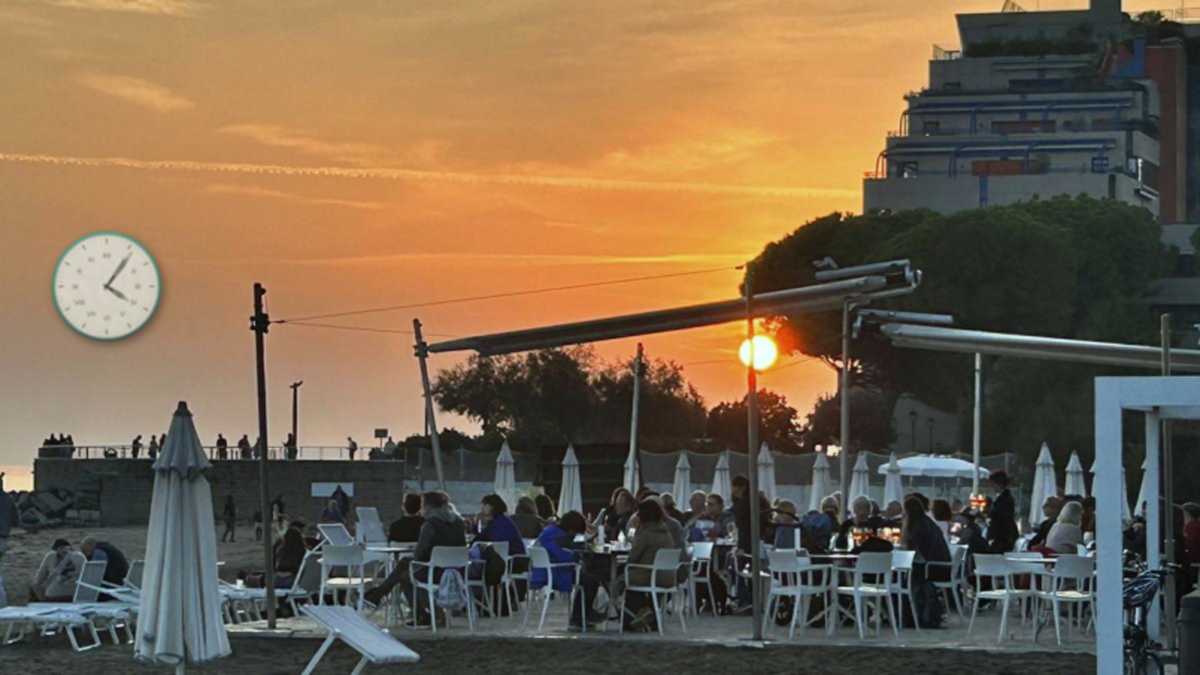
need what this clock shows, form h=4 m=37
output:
h=4 m=6
